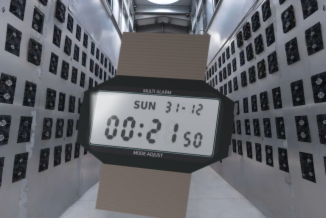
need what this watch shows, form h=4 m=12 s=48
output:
h=0 m=21 s=50
